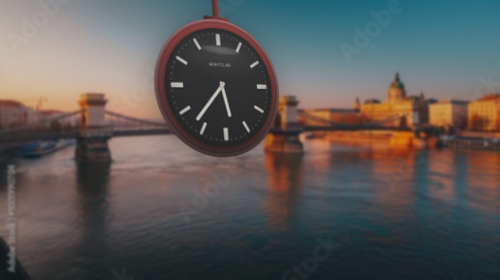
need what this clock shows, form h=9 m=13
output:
h=5 m=37
